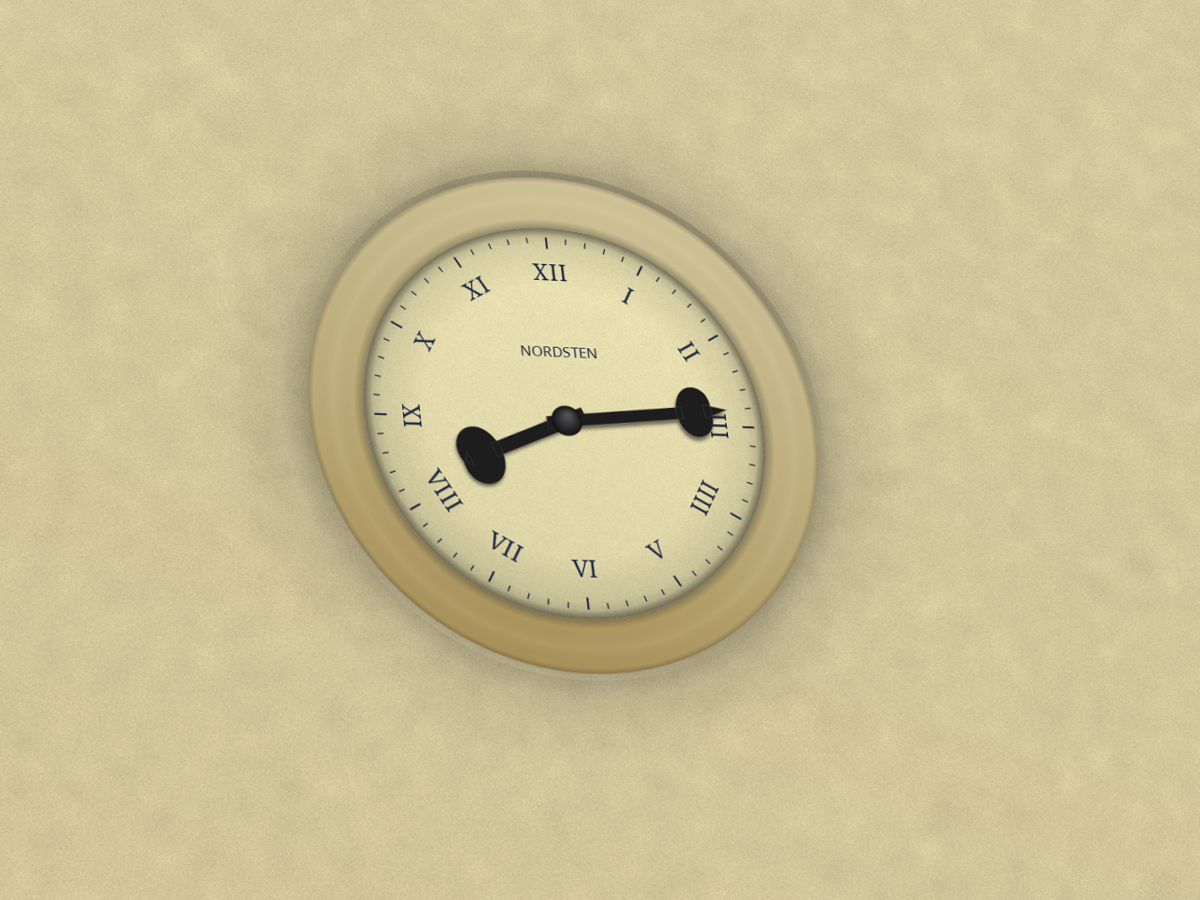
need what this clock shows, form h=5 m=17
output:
h=8 m=14
